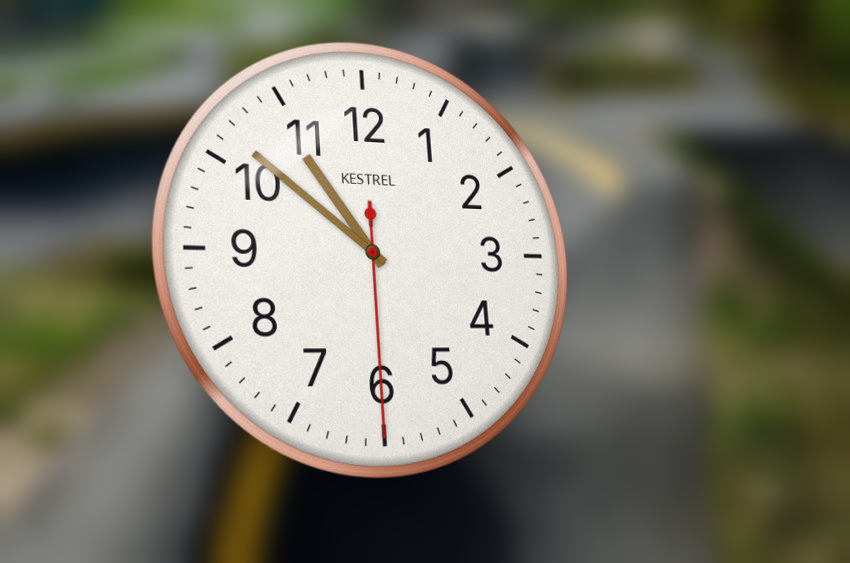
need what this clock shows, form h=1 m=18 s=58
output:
h=10 m=51 s=30
